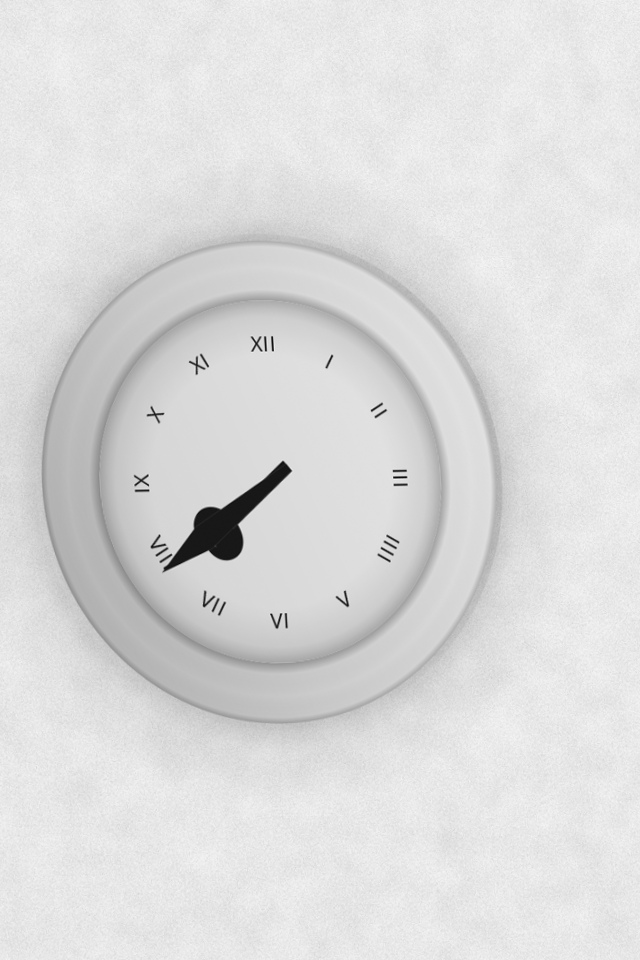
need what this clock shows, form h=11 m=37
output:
h=7 m=39
